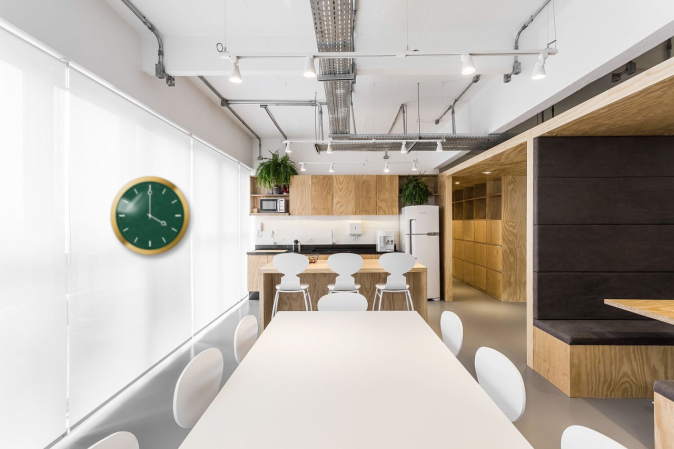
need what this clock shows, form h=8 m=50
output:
h=4 m=0
